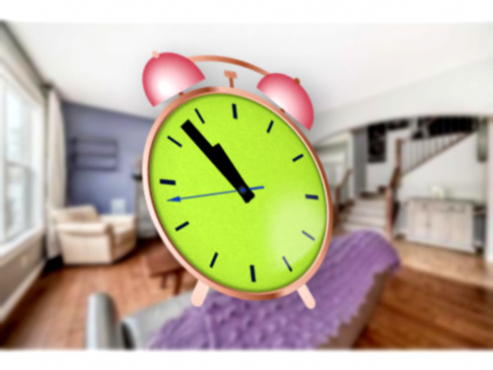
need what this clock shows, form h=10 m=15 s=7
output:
h=10 m=52 s=43
